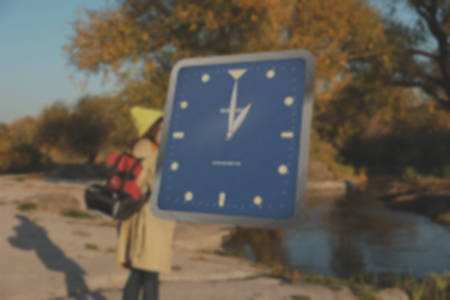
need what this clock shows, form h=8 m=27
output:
h=1 m=0
